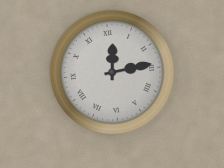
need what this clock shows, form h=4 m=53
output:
h=12 m=14
